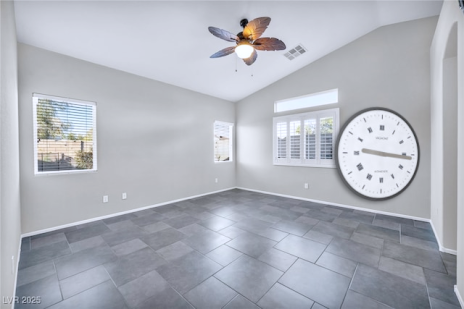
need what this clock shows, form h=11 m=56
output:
h=9 m=16
